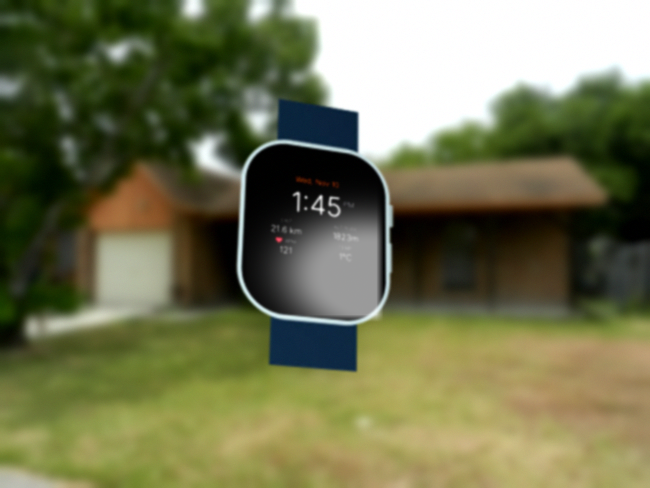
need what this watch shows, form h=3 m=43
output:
h=1 m=45
